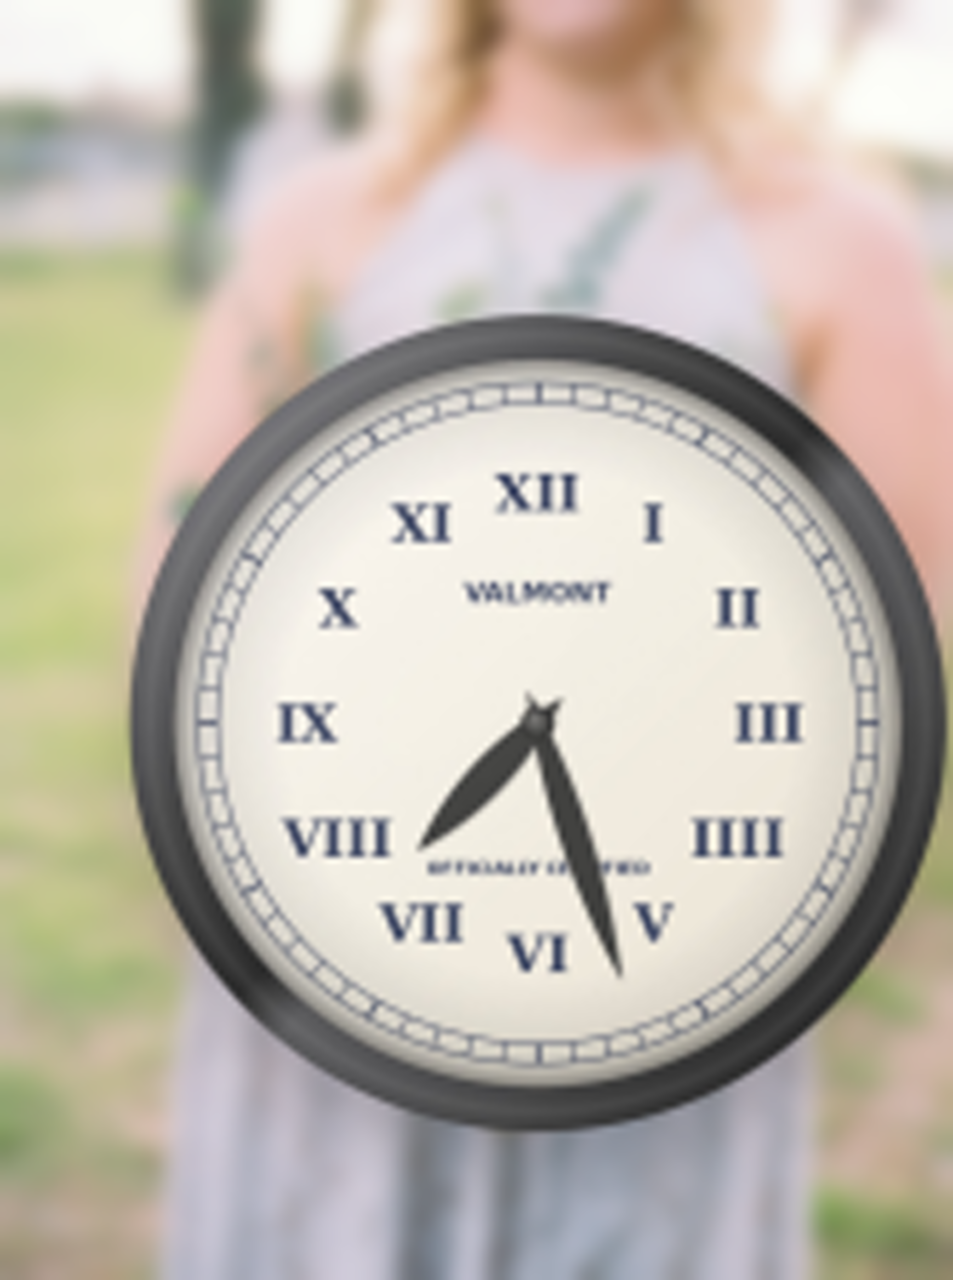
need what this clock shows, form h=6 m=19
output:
h=7 m=27
